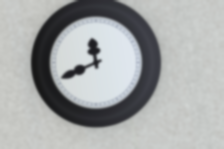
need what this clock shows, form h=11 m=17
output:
h=11 m=41
